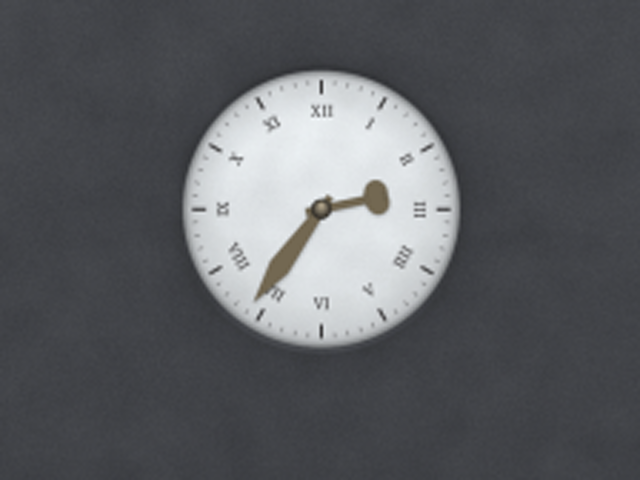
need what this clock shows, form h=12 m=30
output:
h=2 m=36
